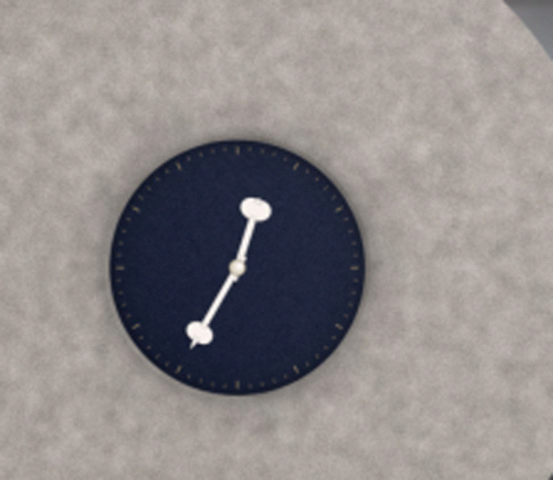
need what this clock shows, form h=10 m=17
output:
h=12 m=35
